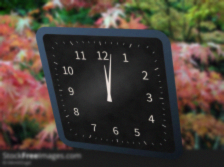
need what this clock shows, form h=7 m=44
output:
h=12 m=2
